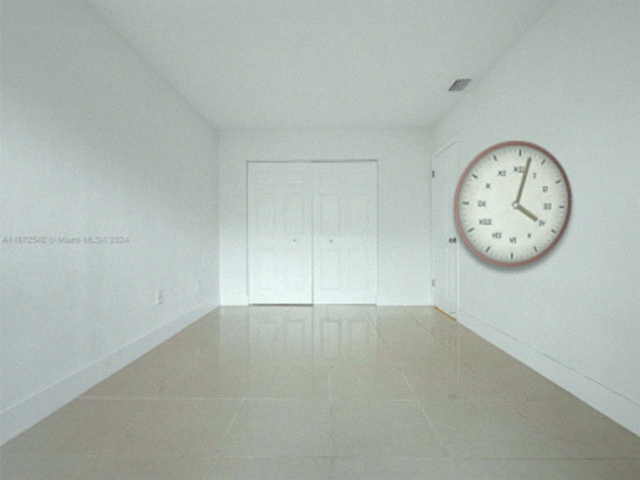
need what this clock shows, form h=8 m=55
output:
h=4 m=2
